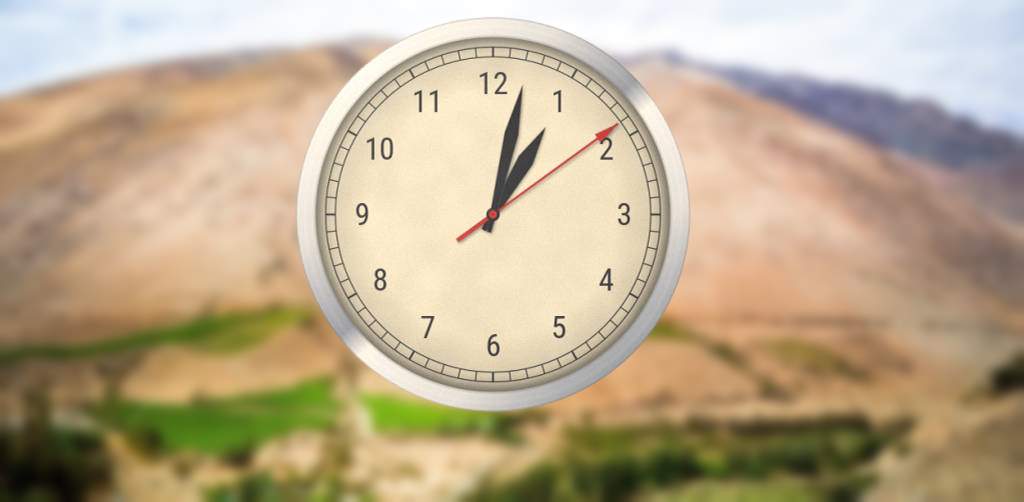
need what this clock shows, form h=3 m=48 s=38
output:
h=1 m=2 s=9
